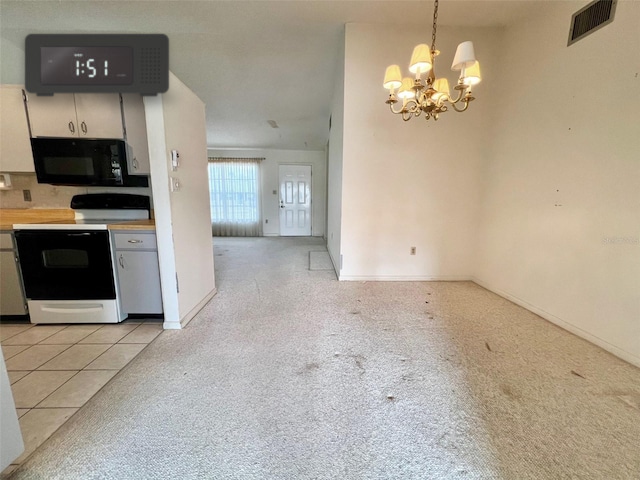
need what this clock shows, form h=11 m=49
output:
h=1 m=51
